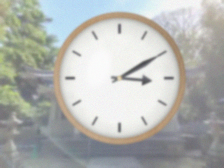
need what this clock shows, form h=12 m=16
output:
h=3 m=10
